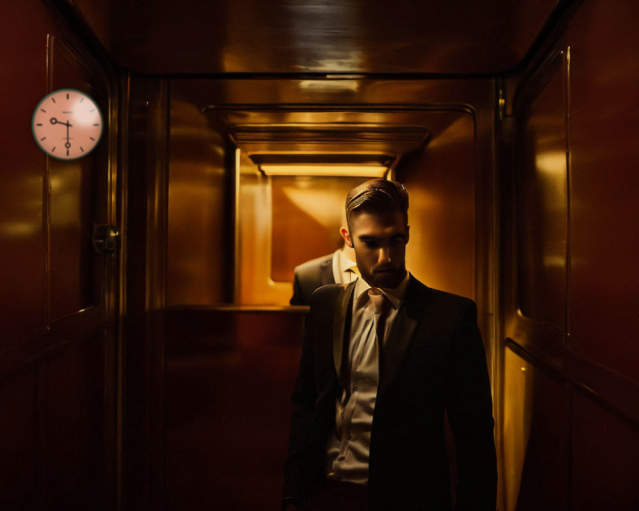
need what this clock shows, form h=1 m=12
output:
h=9 m=30
